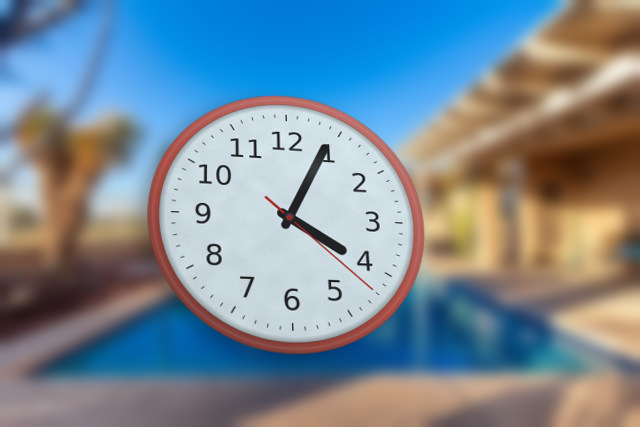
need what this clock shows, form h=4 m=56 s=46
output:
h=4 m=4 s=22
